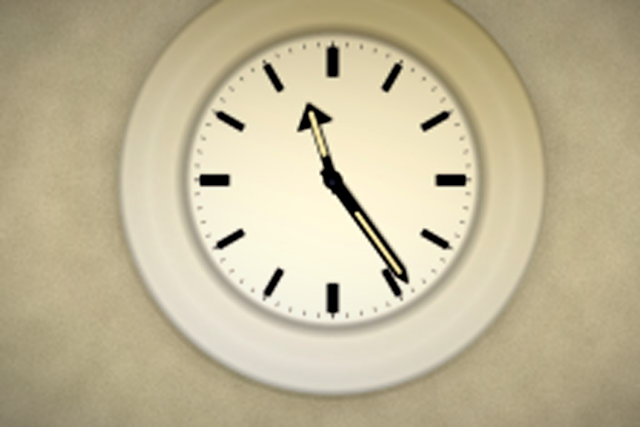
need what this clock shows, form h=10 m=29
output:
h=11 m=24
